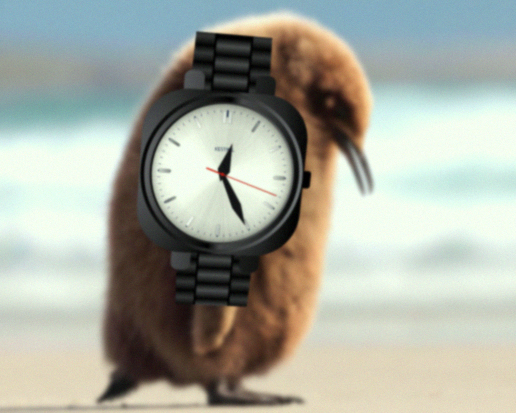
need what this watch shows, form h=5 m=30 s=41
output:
h=12 m=25 s=18
